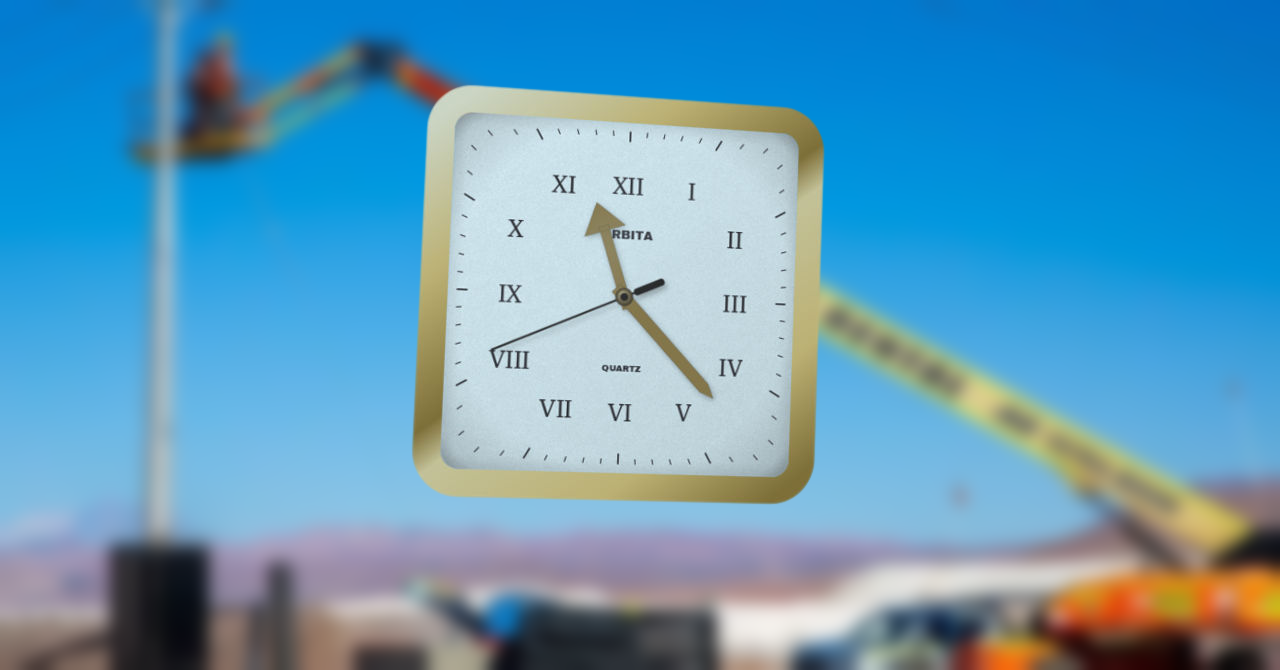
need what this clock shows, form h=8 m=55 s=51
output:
h=11 m=22 s=41
